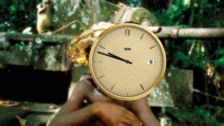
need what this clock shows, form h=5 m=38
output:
h=9 m=48
